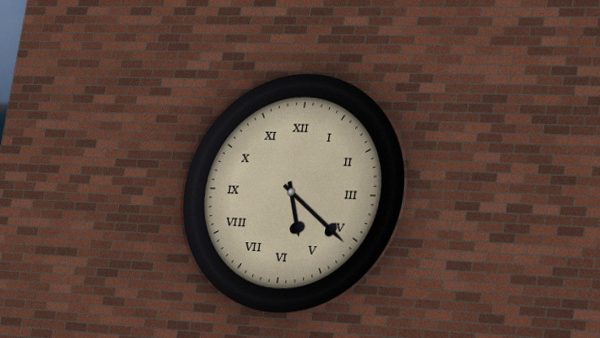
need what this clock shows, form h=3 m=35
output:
h=5 m=21
